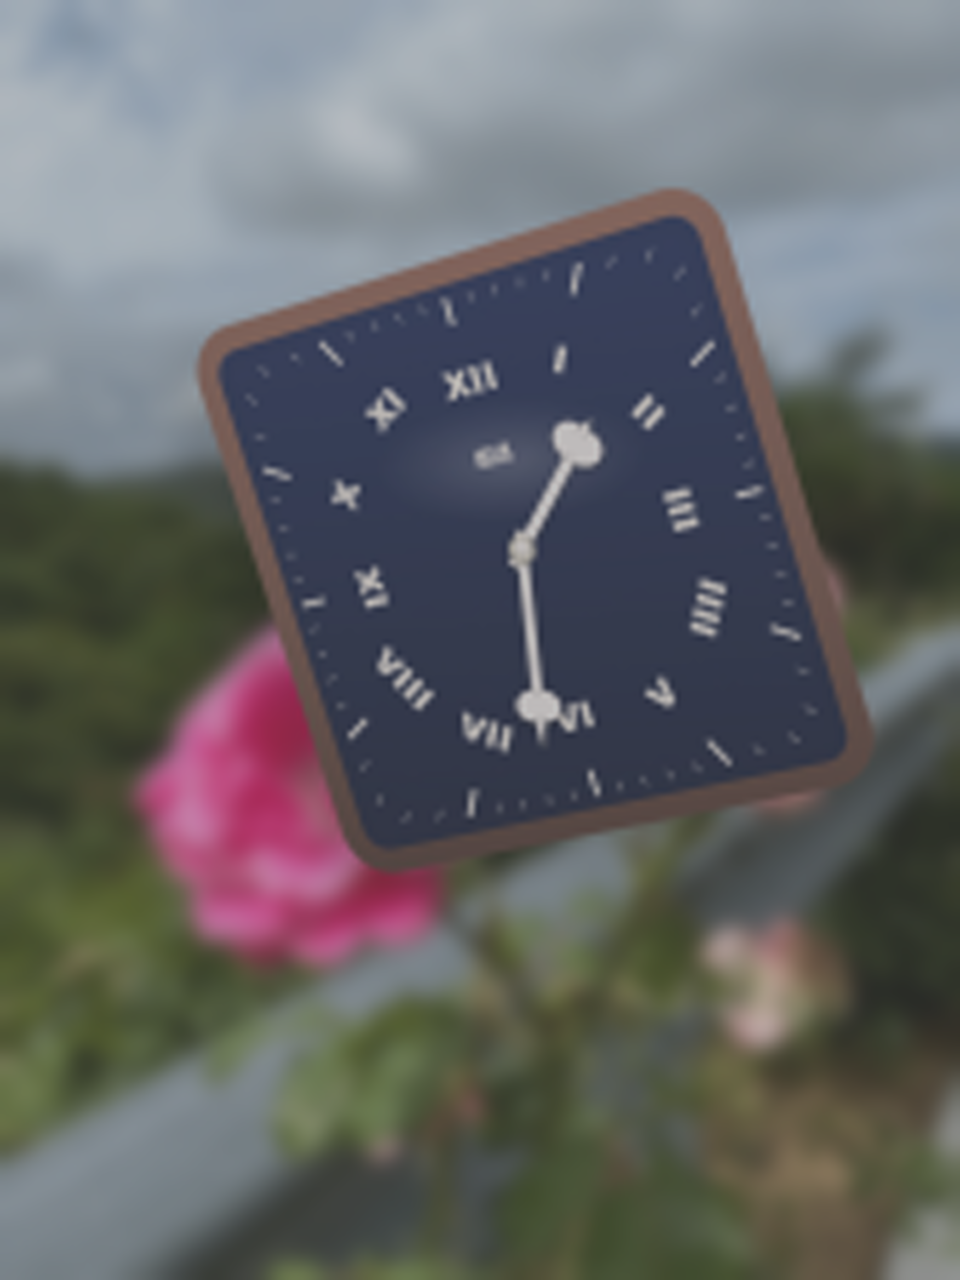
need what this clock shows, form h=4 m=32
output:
h=1 m=32
